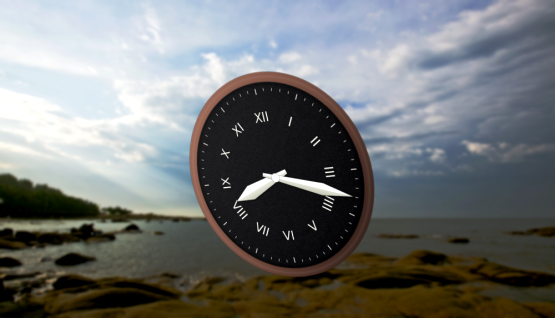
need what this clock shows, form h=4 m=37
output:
h=8 m=18
